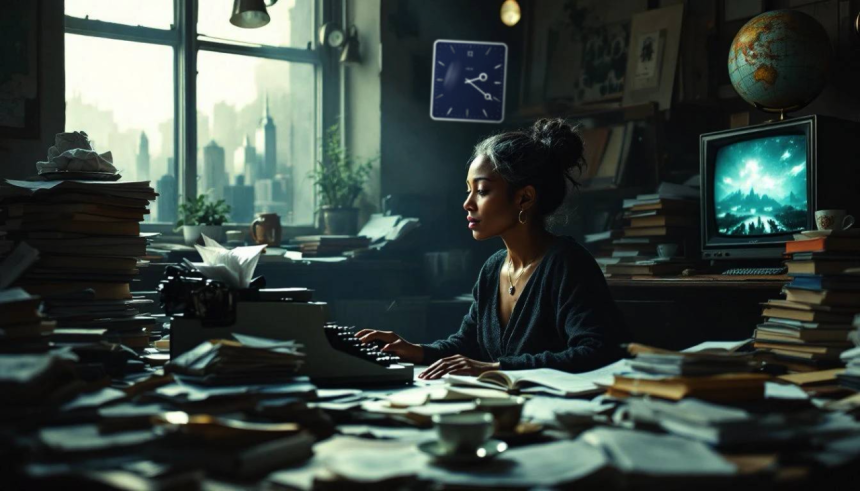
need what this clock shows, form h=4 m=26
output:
h=2 m=21
